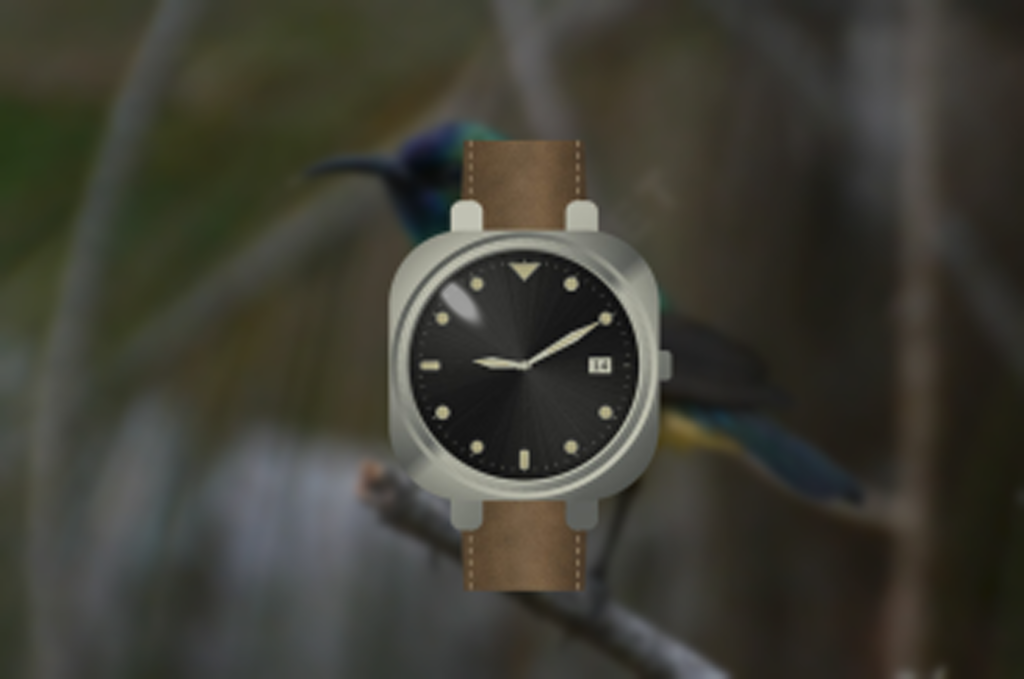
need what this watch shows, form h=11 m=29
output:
h=9 m=10
